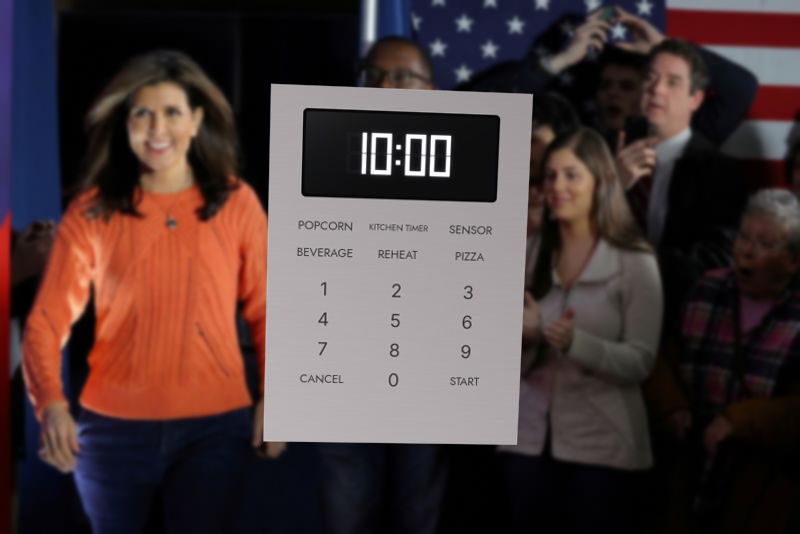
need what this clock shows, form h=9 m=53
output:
h=10 m=0
